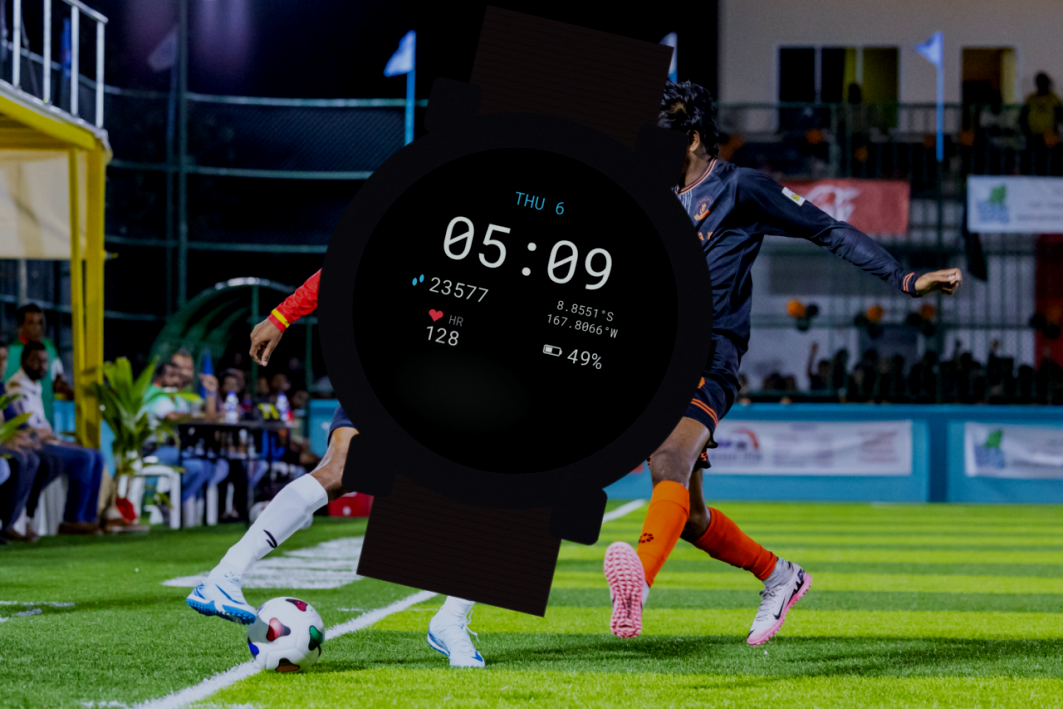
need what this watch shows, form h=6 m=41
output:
h=5 m=9
